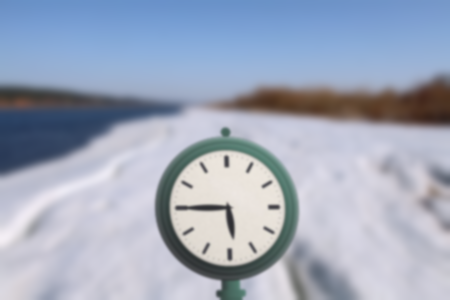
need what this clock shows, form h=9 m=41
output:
h=5 m=45
